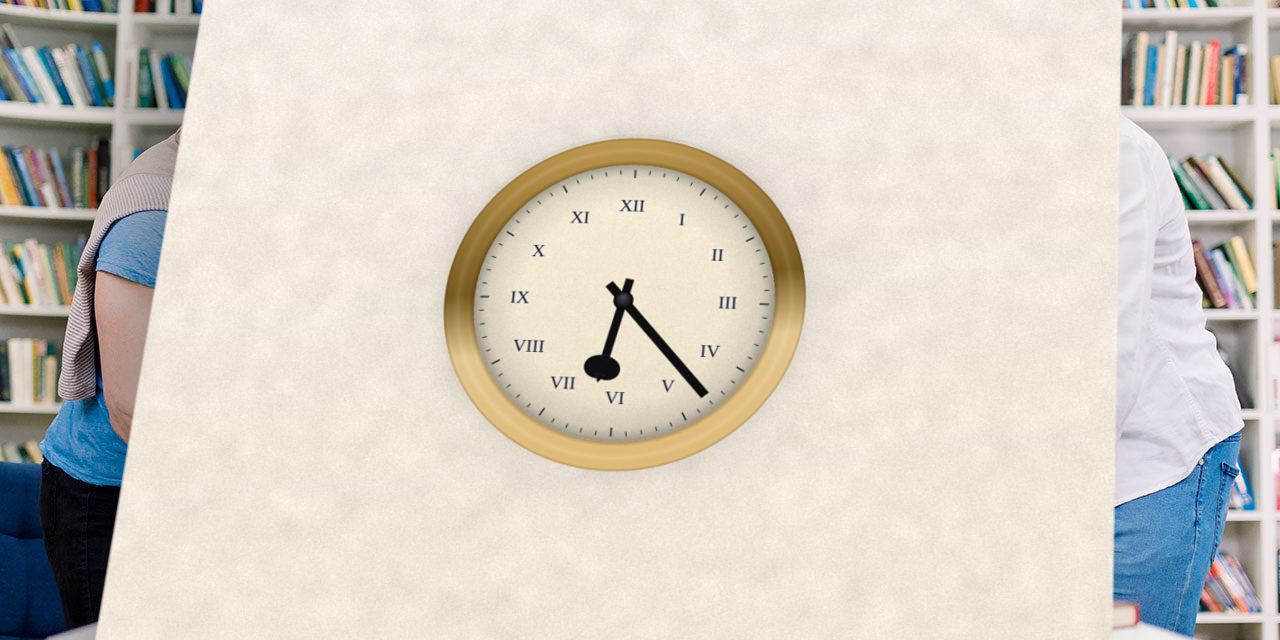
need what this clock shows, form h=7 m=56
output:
h=6 m=23
